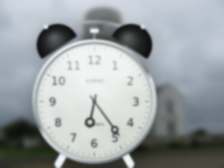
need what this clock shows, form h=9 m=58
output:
h=6 m=24
